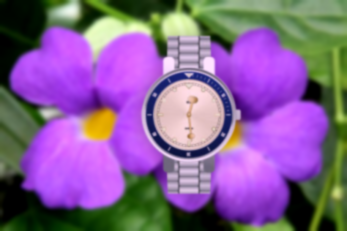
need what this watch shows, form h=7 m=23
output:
h=12 m=29
